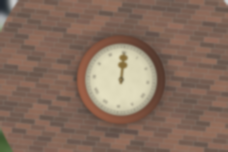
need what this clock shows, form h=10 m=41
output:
h=12 m=0
